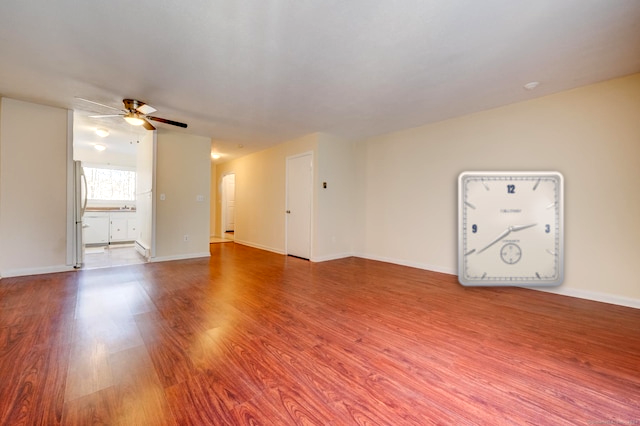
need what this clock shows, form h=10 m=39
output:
h=2 m=39
